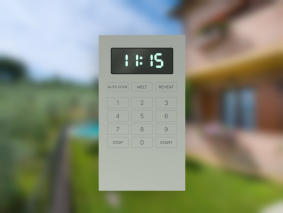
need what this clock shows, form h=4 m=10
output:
h=11 m=15
